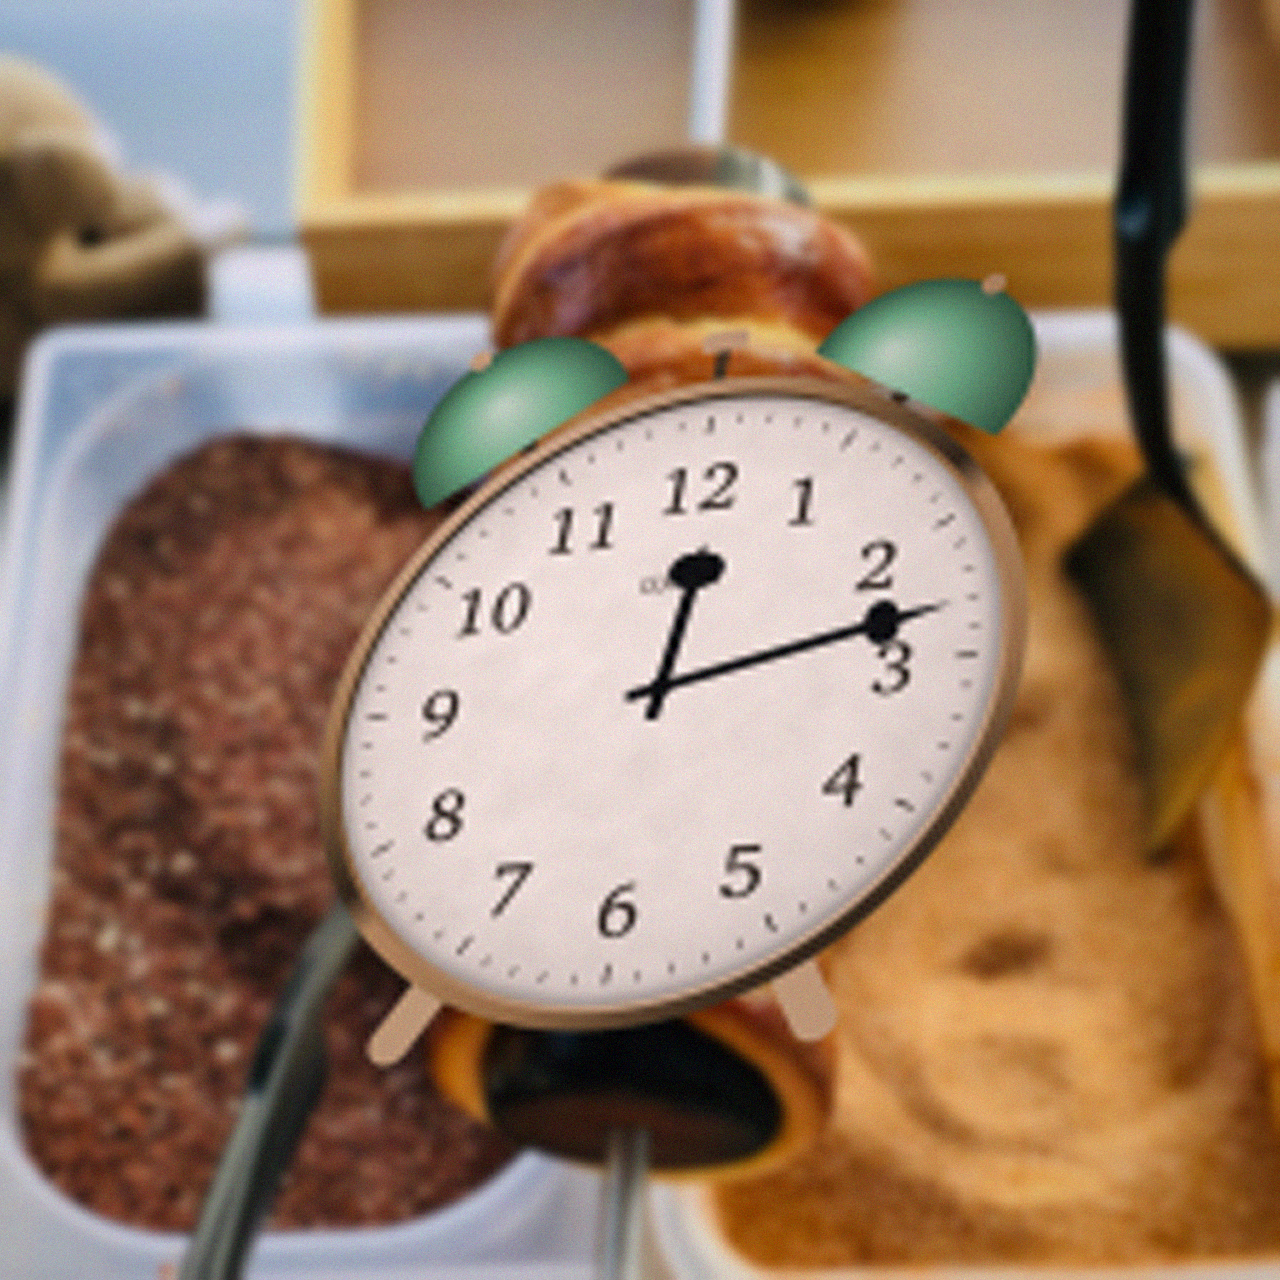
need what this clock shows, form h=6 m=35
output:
h=12 m=13
